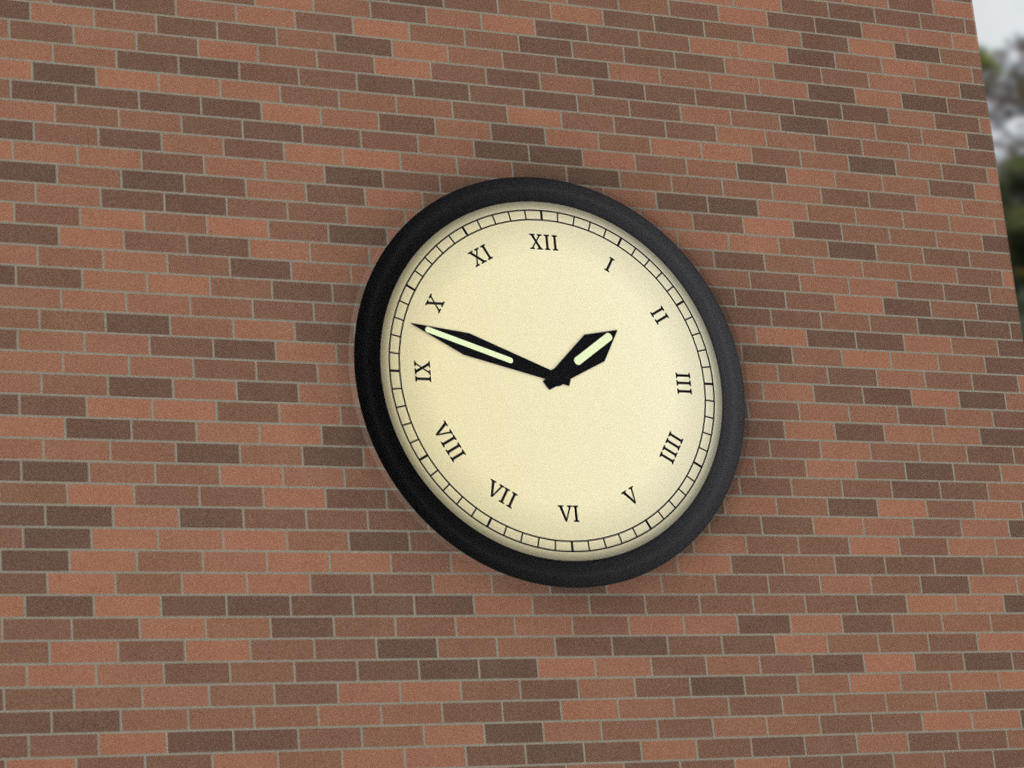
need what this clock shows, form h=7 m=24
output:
h=1 m=48
